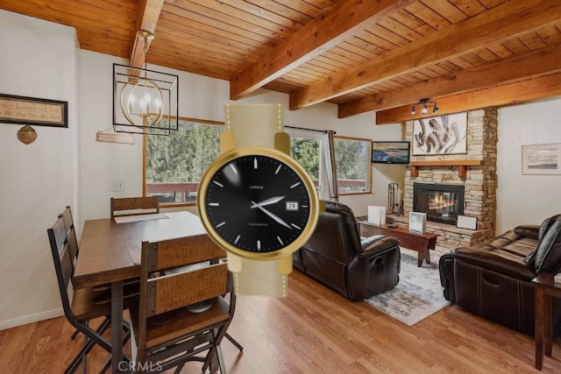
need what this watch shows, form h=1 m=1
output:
h=2 m=21
